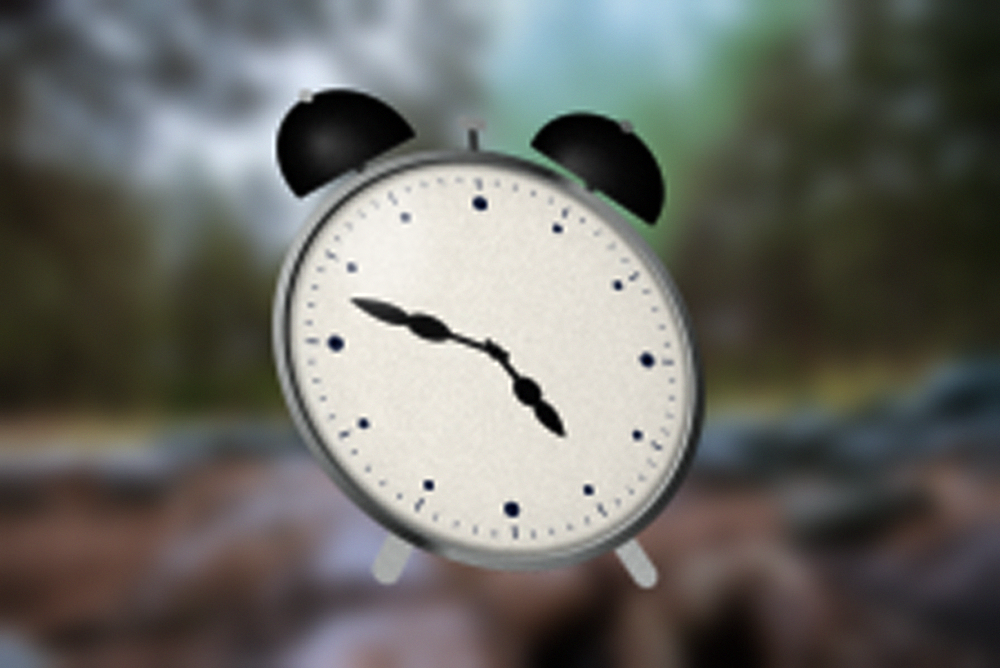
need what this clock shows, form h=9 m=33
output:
h=4 m=48
